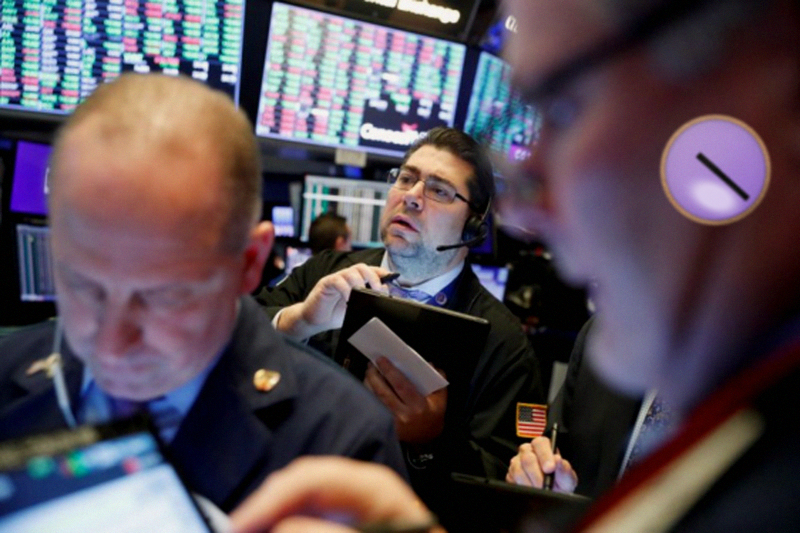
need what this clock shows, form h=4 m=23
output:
h=10 m=22
